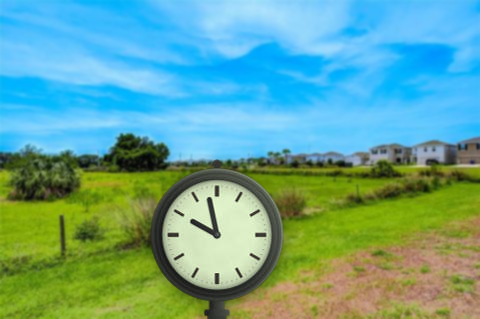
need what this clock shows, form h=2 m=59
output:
h=9 m=58
